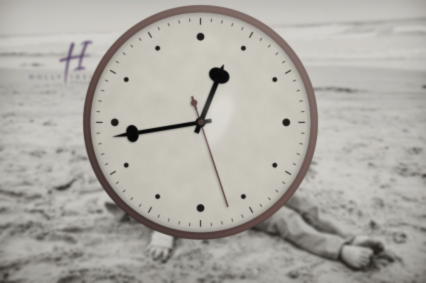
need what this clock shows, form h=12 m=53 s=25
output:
h=12 m=43 s=27
